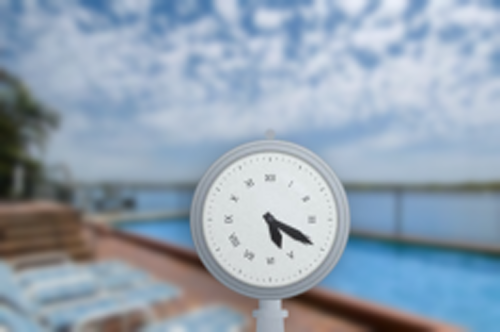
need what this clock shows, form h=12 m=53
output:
h=5 m=20
